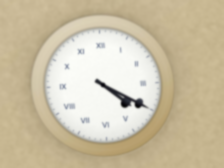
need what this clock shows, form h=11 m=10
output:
h=4 m=20
